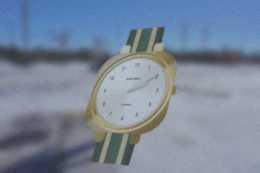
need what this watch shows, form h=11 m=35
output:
h=2 m=9
